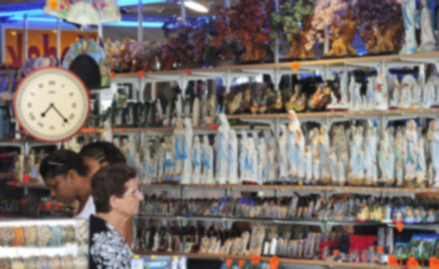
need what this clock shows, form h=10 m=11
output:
h=7 m=23
